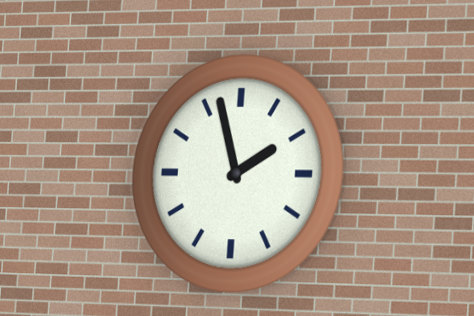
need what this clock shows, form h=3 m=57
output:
h=1 m=57
